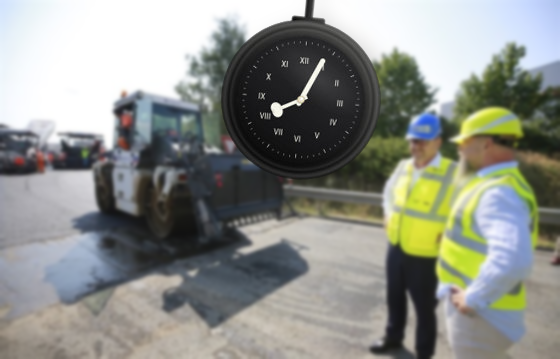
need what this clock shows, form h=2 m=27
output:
h=8 m=4
